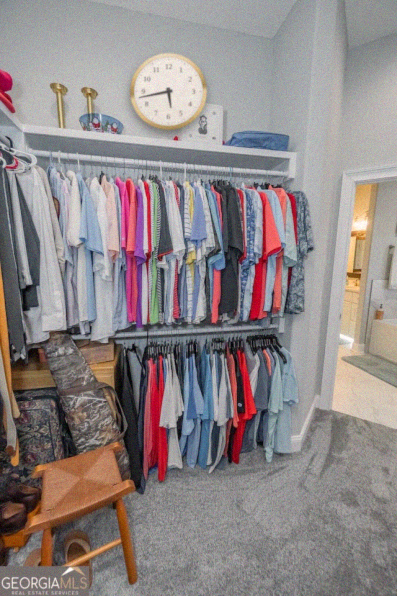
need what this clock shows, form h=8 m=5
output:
h=5 m=43
